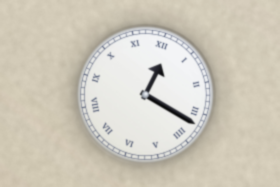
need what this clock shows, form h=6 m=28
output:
h=12 m=17
